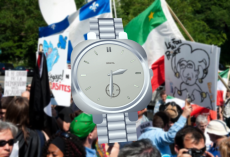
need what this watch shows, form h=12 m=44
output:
h=2 m=31
